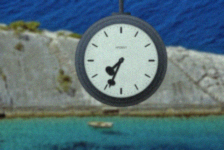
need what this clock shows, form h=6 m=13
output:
h=7 m=34
